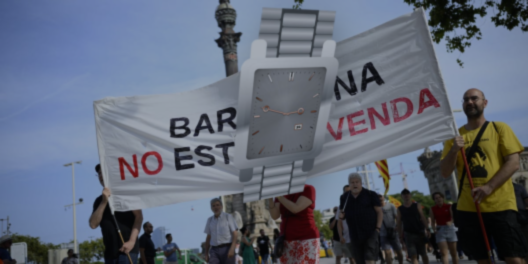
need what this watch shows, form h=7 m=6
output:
h=2 m=48
